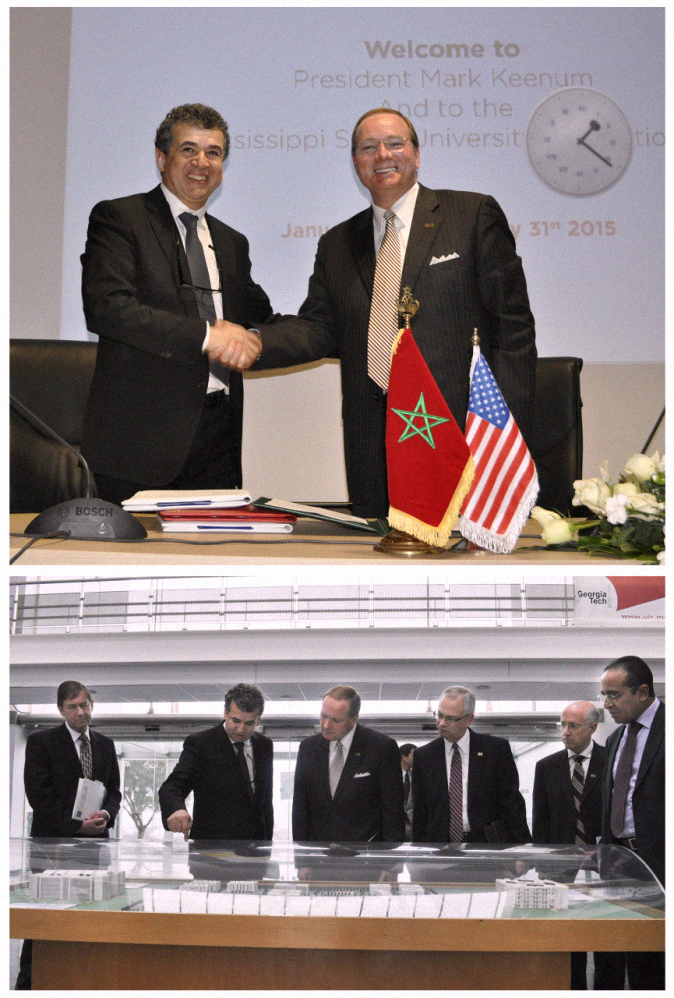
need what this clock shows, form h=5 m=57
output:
h=1 m=21
